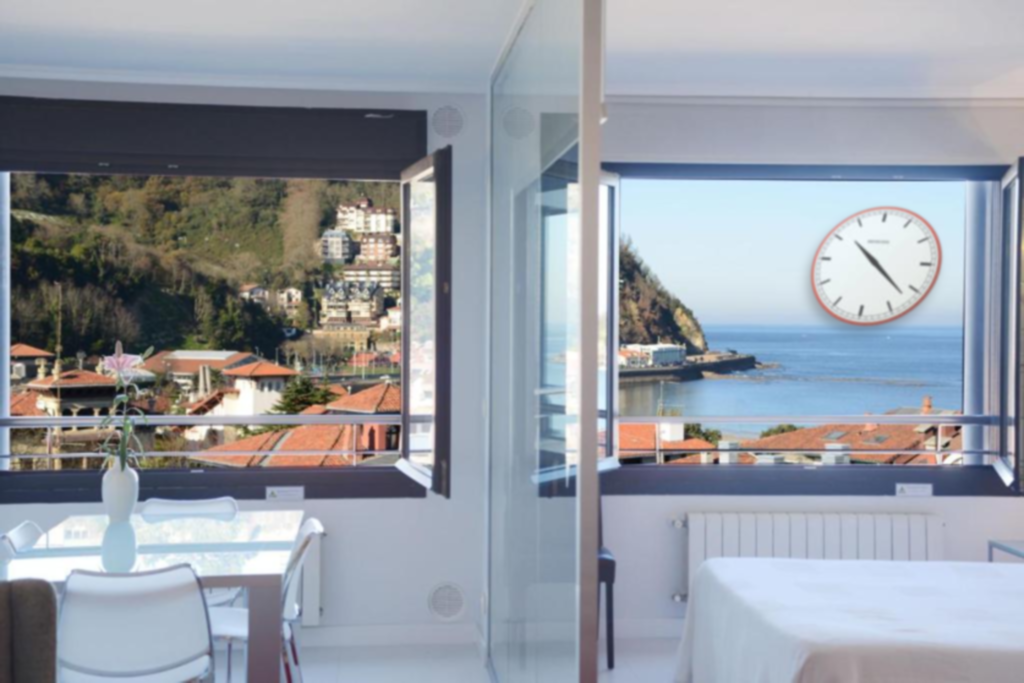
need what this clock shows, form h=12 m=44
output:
h=10 m=22
